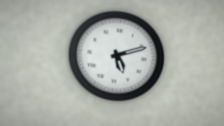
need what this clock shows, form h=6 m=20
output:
h=5 m=11
